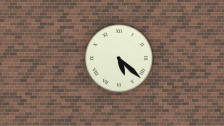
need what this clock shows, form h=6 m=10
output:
h=5 m=22
